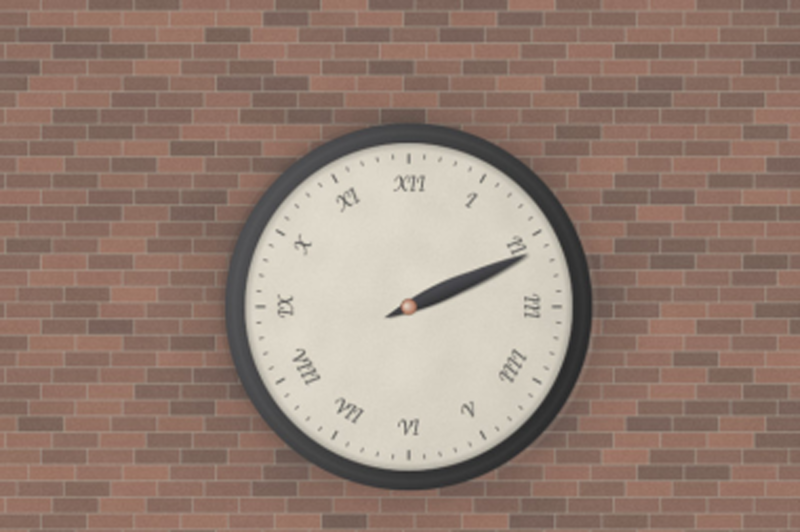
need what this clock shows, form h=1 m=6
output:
h=2 m=11
